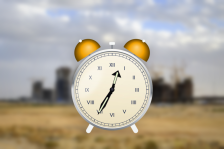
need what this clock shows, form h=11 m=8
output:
h=12 m=35
